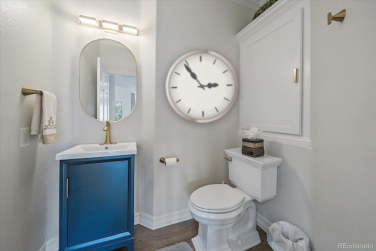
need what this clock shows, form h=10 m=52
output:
h=2 m=54
